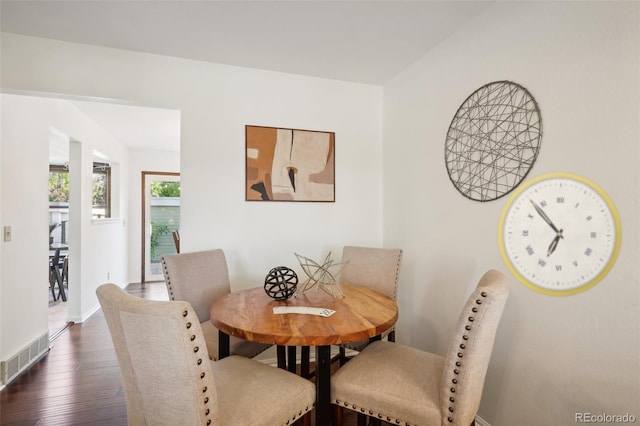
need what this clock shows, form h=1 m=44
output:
h=6 m=53
